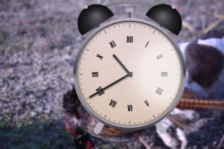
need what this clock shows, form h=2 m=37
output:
h=10 m=40
